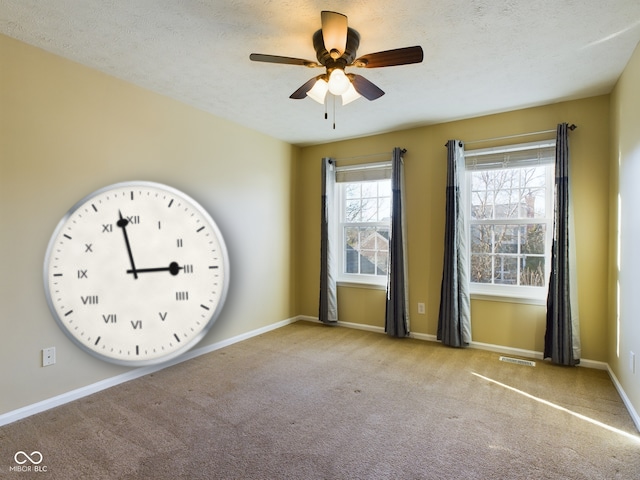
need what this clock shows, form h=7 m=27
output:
h=2 m=58
